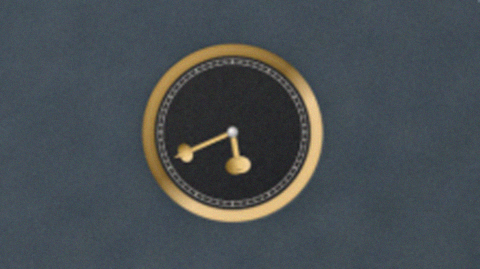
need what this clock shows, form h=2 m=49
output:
h=5 m=41
